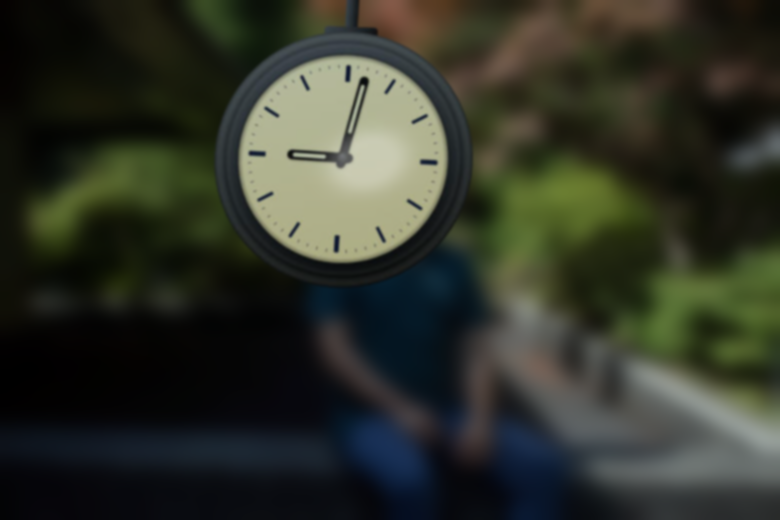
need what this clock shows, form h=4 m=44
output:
h=9 m=2
